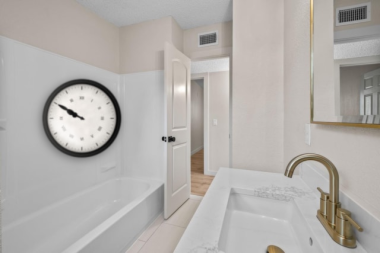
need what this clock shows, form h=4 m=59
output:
h=9 m=50
